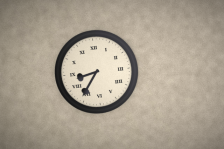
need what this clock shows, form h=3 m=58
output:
h=8 m=36
